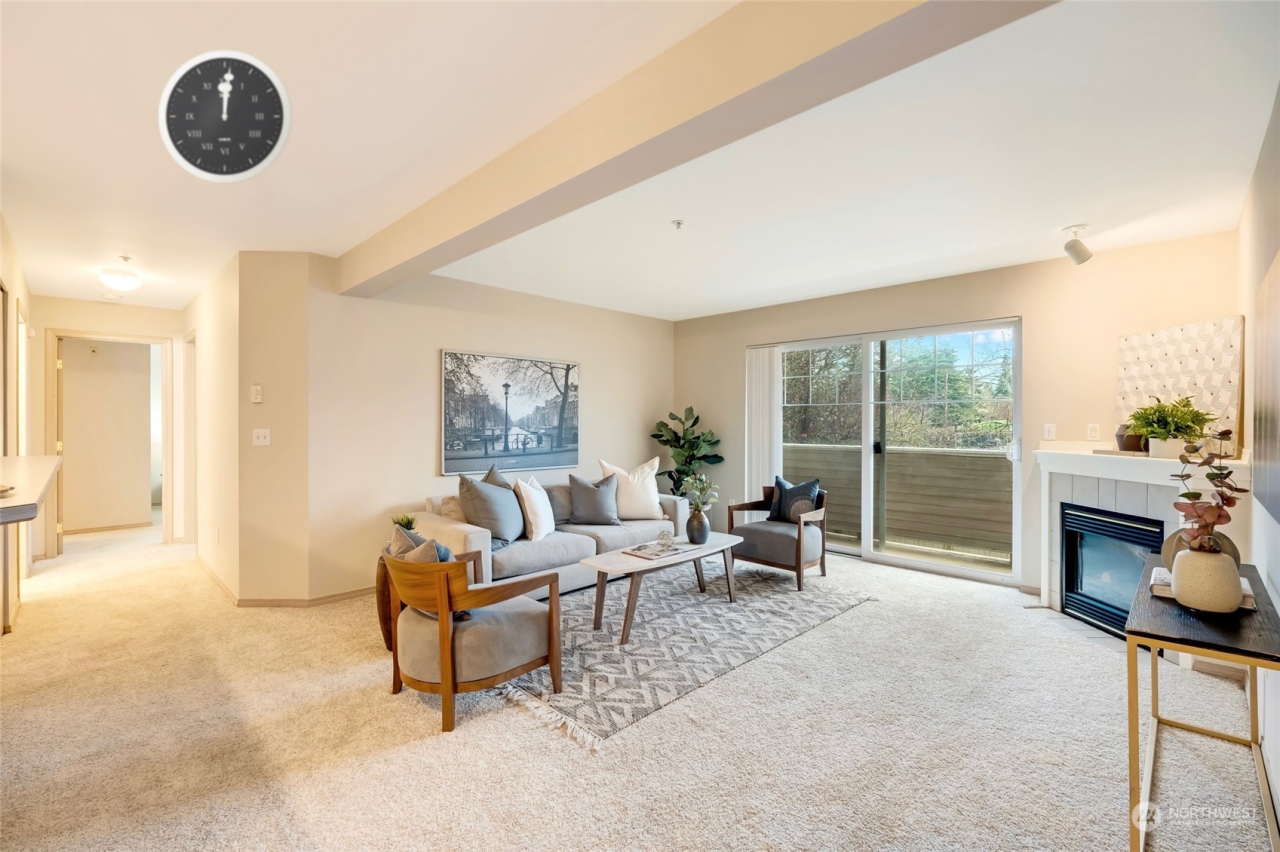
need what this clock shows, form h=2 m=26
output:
h=12 m=1
